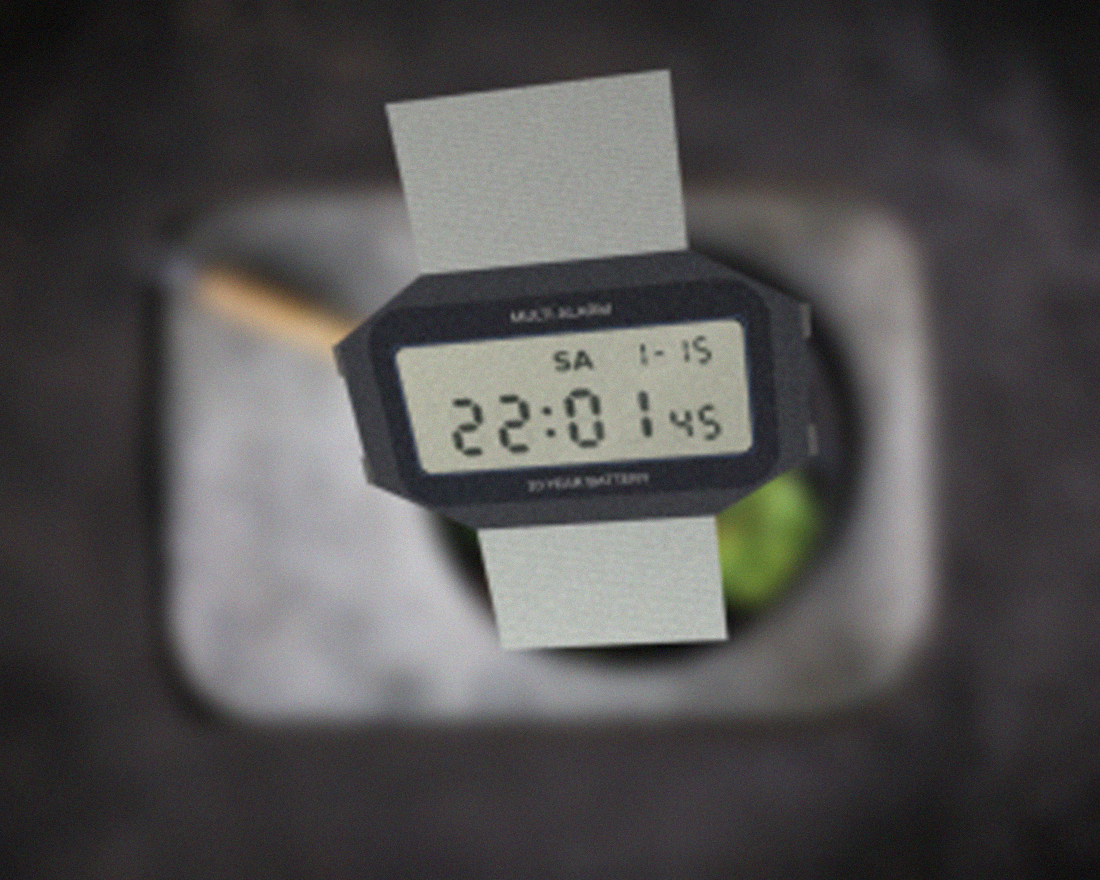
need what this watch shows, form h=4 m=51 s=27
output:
h=22 m=1 s=45
